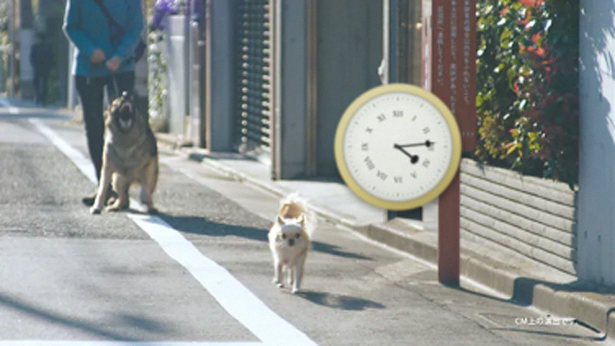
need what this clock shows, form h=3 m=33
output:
h=4 m=14
